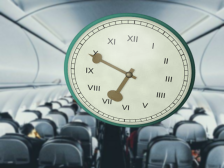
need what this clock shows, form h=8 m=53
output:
h=6 m=49
